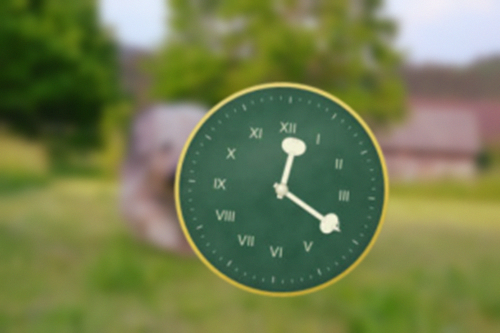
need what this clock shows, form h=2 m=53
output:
h=12 m=20
